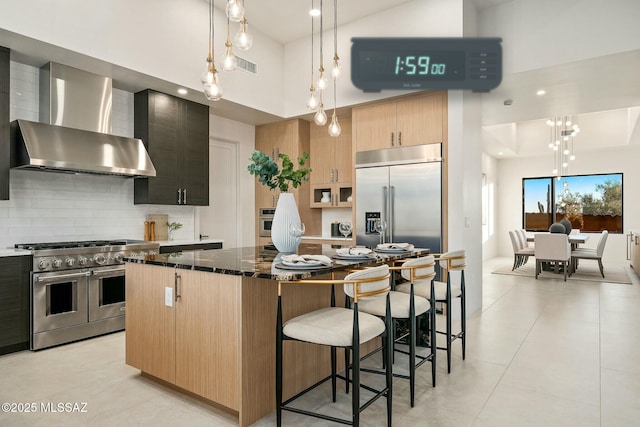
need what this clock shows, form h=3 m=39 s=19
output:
h=1 m=59 s=0
